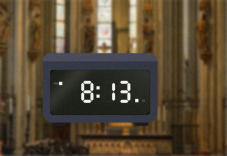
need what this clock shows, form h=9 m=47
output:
h=8 m=13
